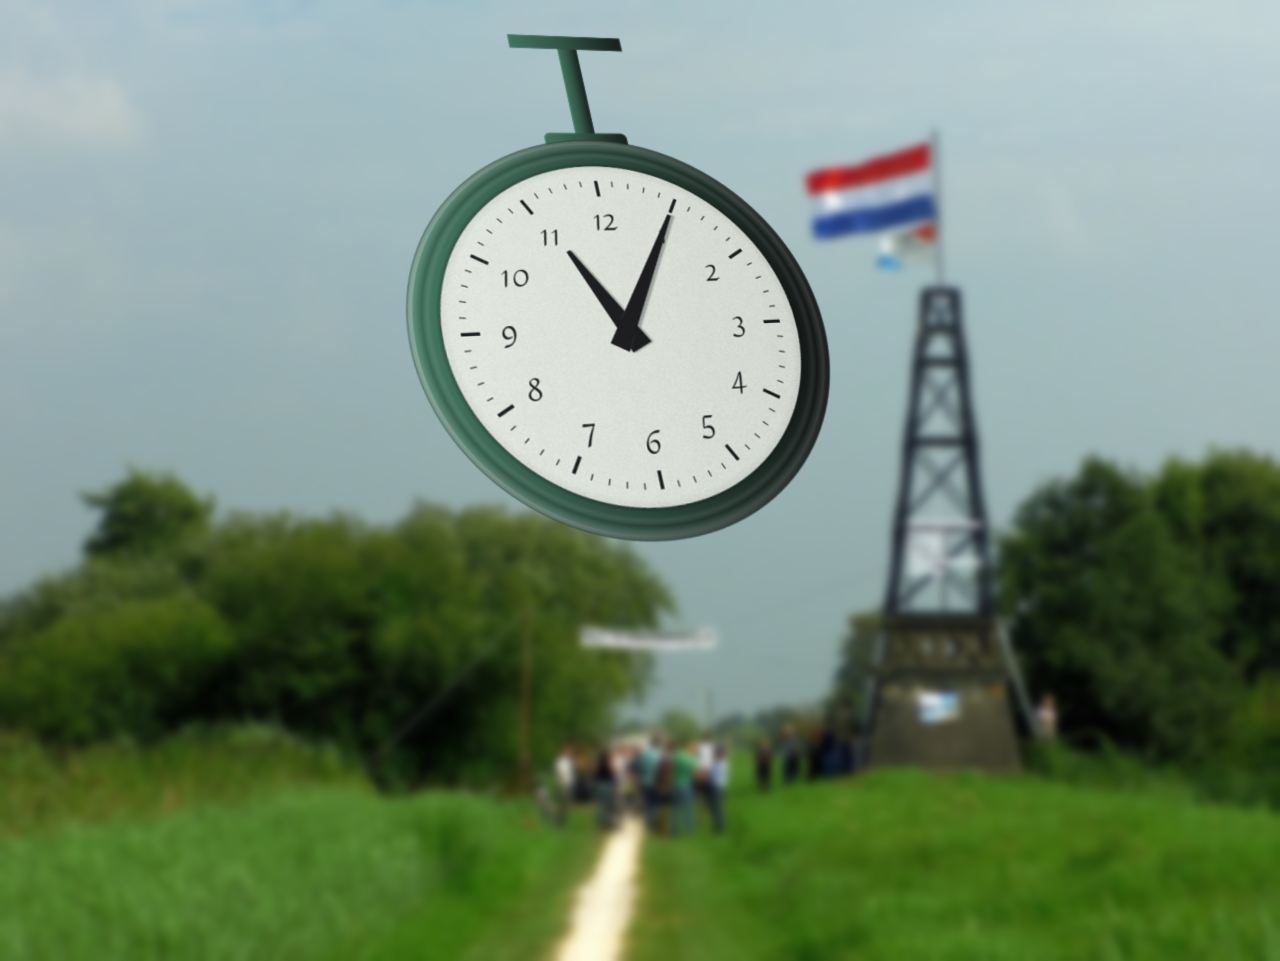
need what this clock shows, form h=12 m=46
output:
h=11 m=5
